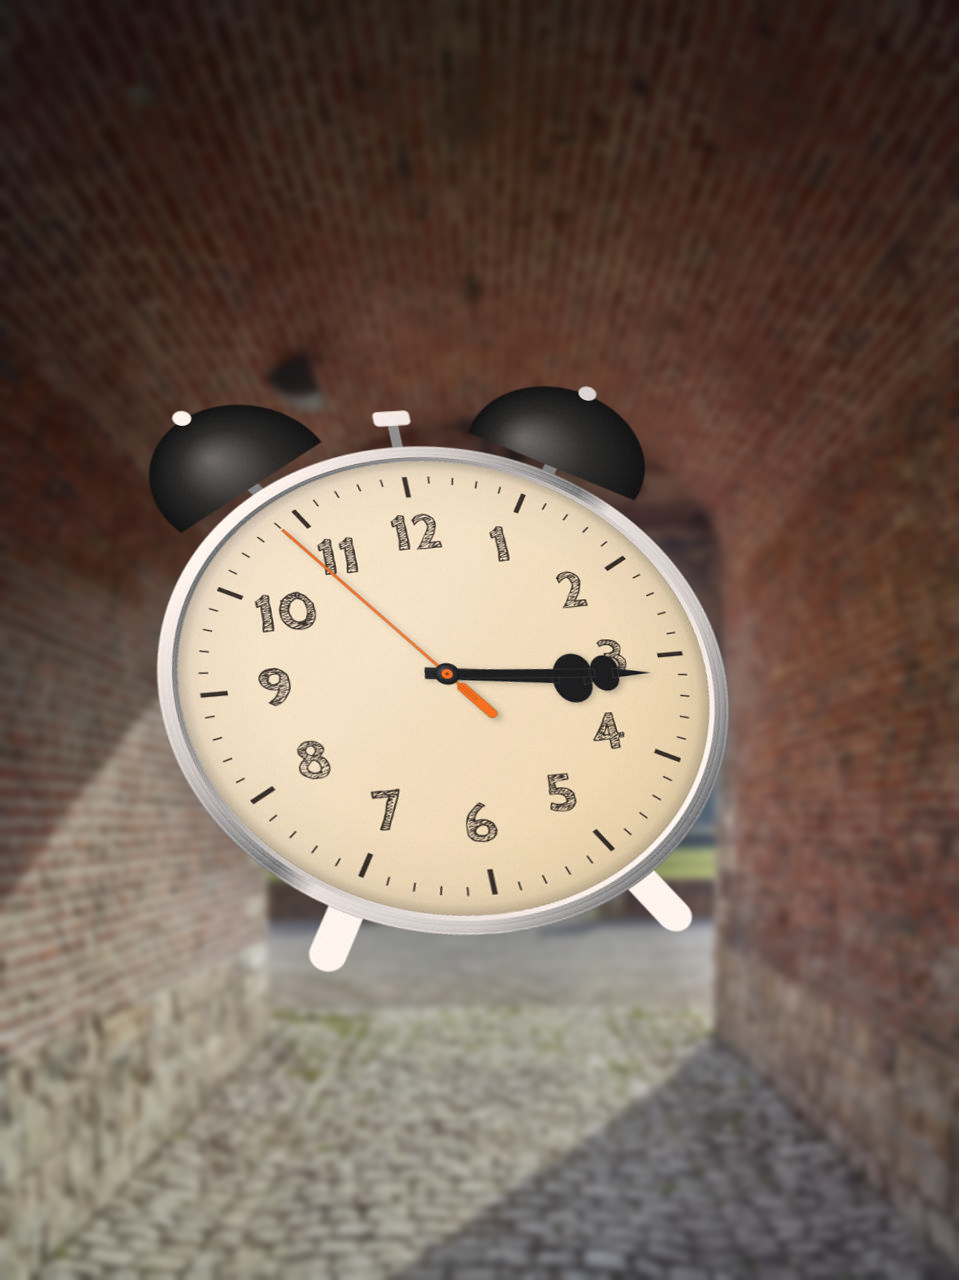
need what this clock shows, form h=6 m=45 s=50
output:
h=3 m=15 s=54
